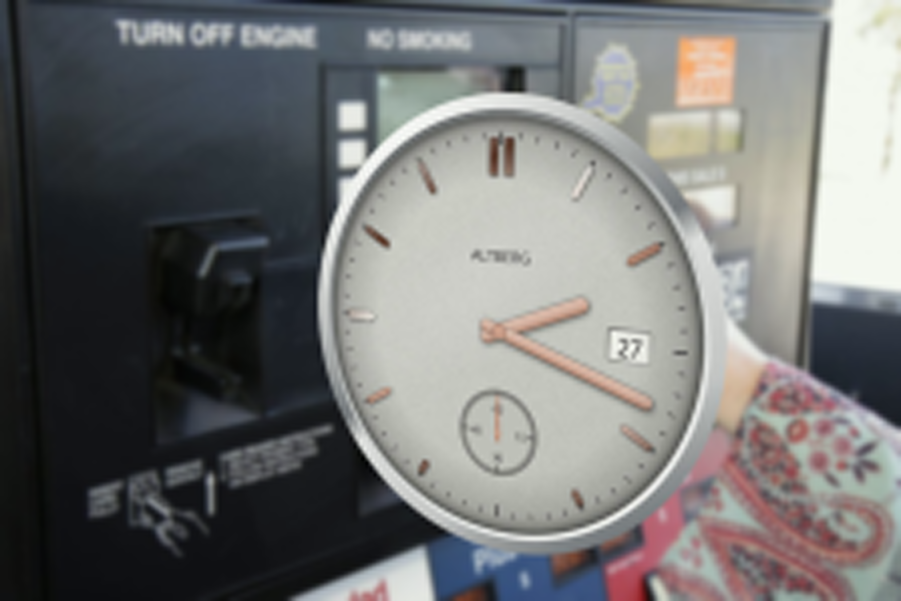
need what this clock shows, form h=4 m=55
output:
h=2 m=18
